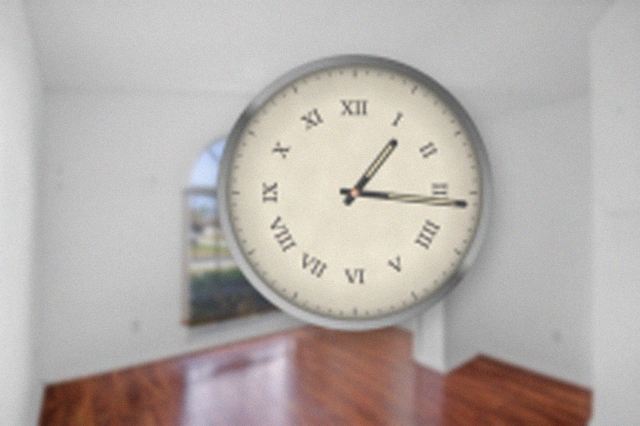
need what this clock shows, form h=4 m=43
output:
h=1 m=16
